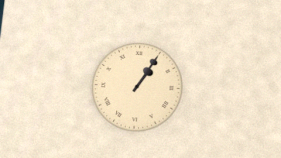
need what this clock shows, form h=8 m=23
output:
h=1 m=5
